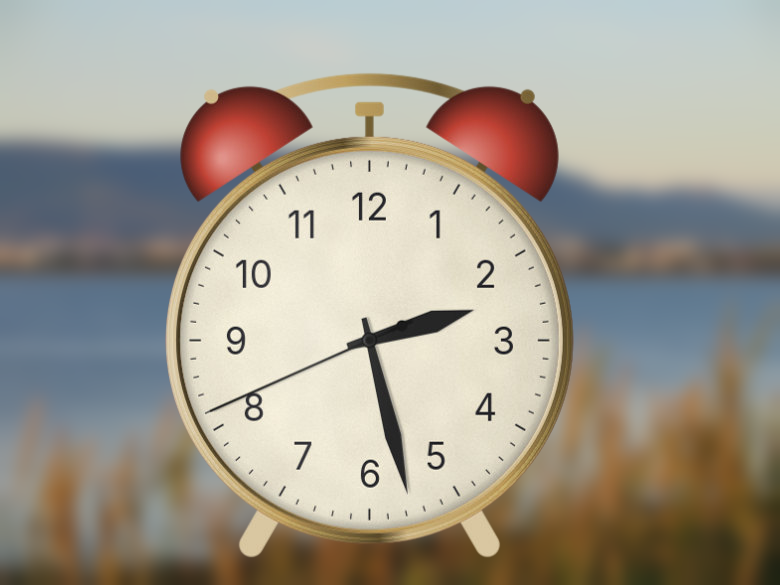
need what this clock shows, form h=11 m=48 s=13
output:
h=2 m=27 s=41
